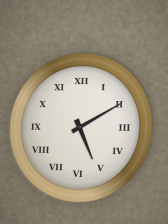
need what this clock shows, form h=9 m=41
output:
h=5 m=10
